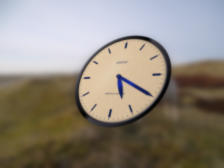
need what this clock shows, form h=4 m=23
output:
h=5 m=20
